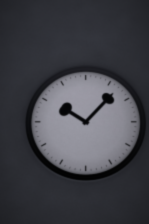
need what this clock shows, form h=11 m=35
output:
h=10 m=7
